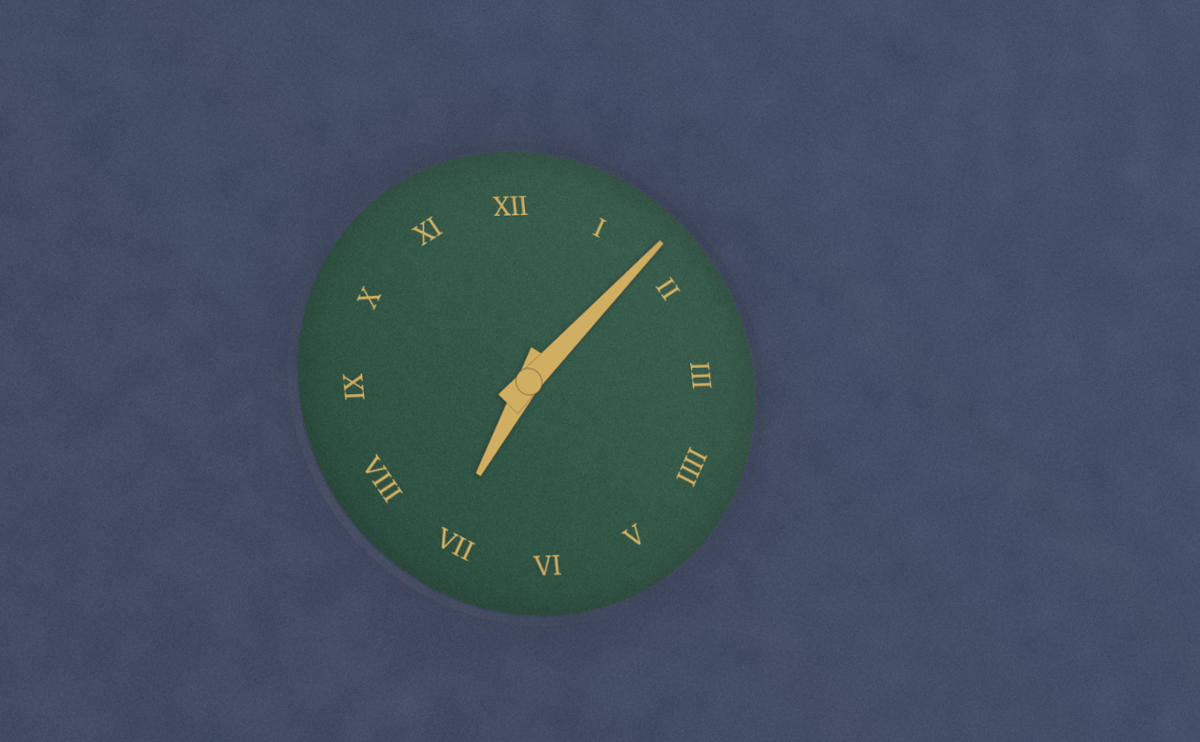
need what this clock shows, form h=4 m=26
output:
h=7 m=8
